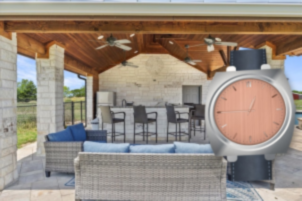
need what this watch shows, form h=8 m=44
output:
h=12 m=45
